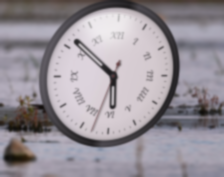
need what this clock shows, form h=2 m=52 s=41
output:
h=5 m=51 s=33
